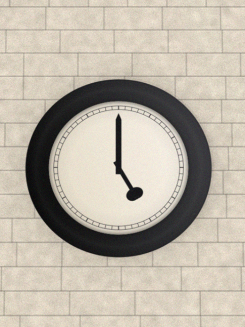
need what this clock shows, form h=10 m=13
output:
h=5 m=0
